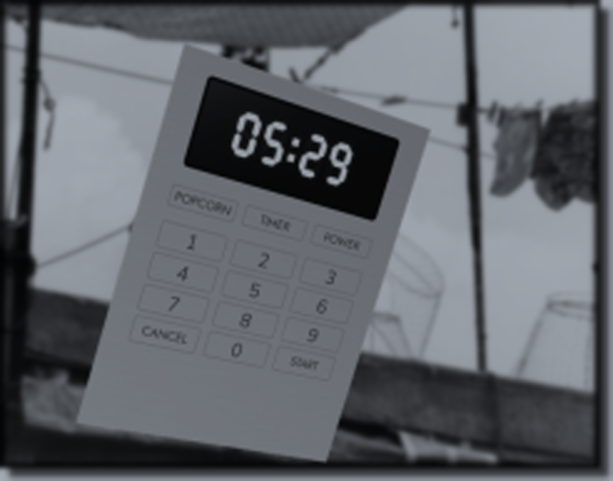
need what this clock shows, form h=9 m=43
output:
h=5 m=29
